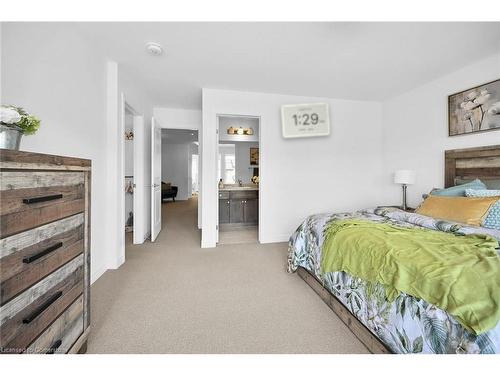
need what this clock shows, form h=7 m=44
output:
h=1 m=29
